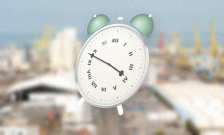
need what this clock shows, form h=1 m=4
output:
h=3 m=48
